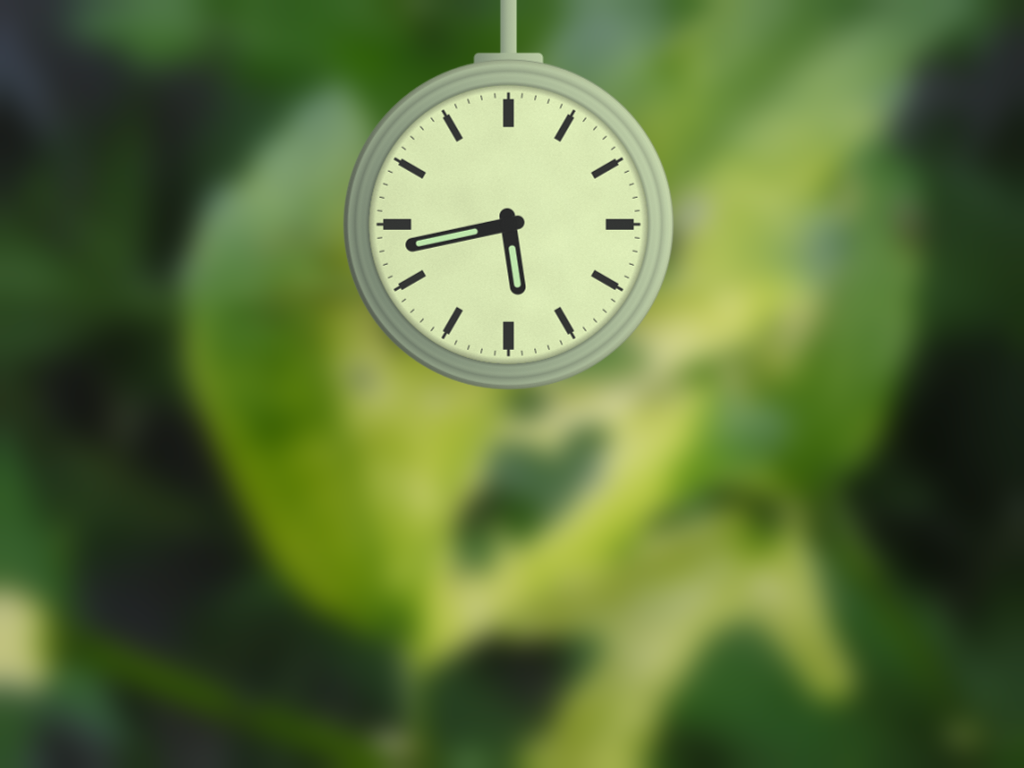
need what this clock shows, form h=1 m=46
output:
h=5 m=43
